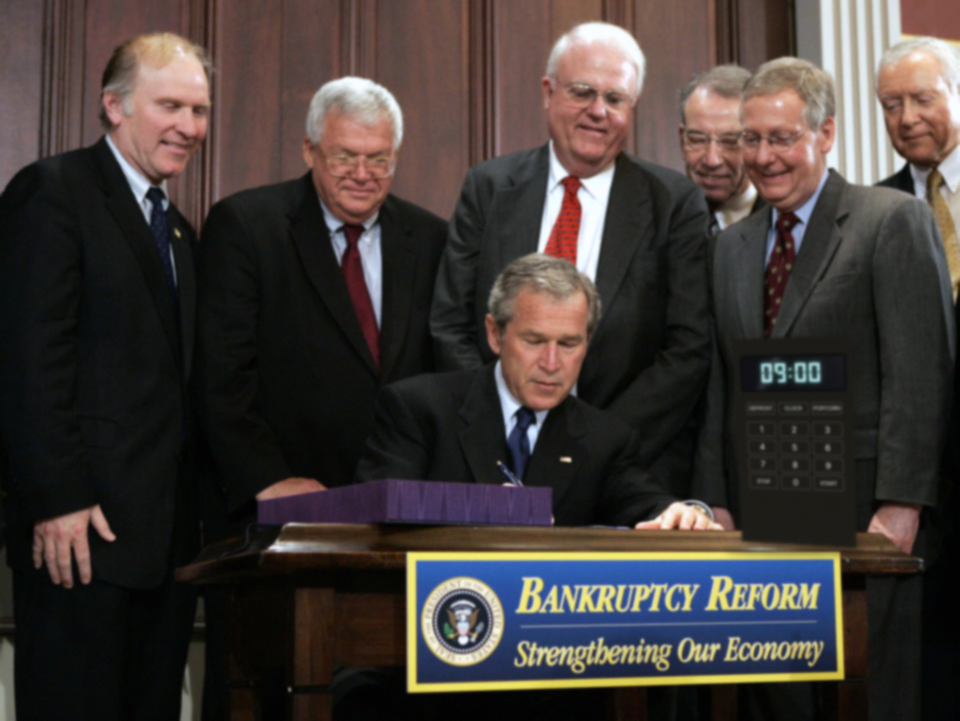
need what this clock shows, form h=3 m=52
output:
h=9 m=0
